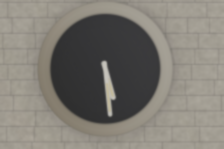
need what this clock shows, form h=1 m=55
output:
h=5 m=29
